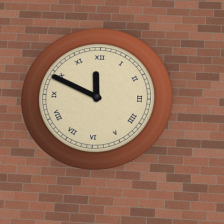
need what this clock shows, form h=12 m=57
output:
h=11 m=49
